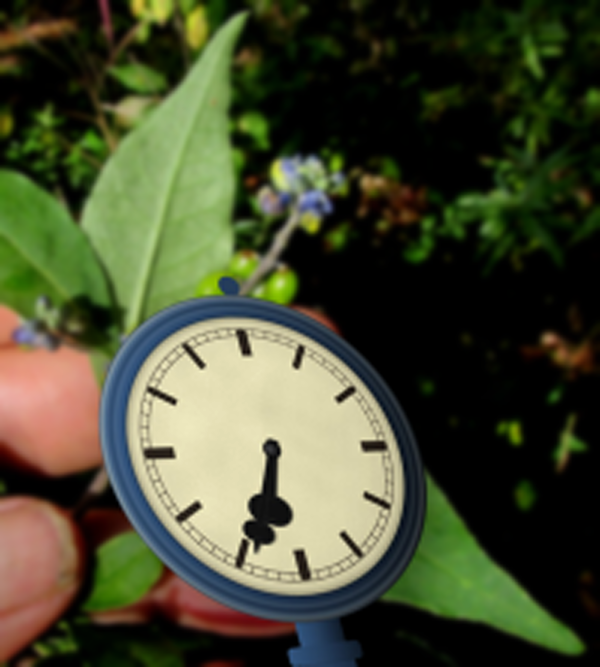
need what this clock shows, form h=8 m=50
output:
h=6 m=34
